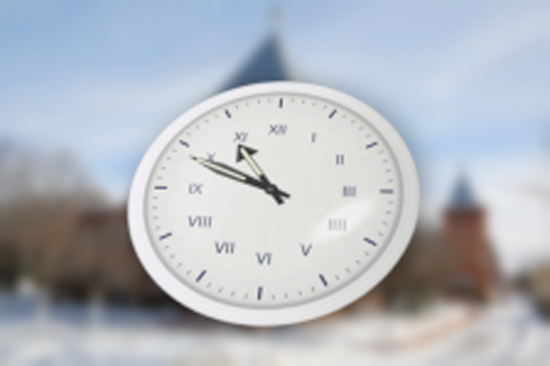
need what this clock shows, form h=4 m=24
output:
h=10 m=49
